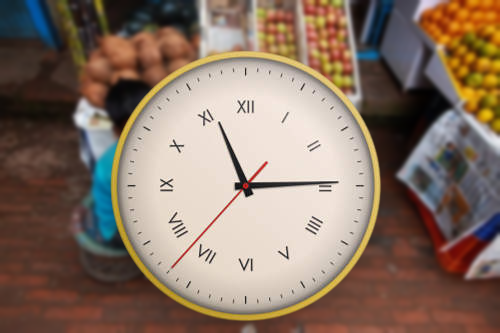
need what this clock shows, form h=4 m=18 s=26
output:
h=11 m=14 s=37
